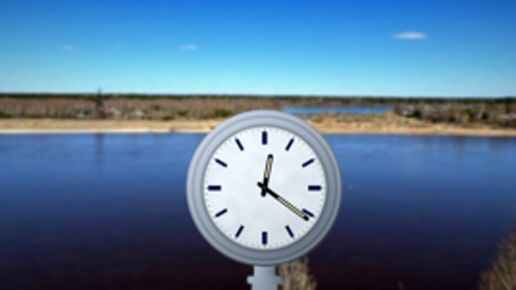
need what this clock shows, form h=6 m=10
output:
h=12 m=21
